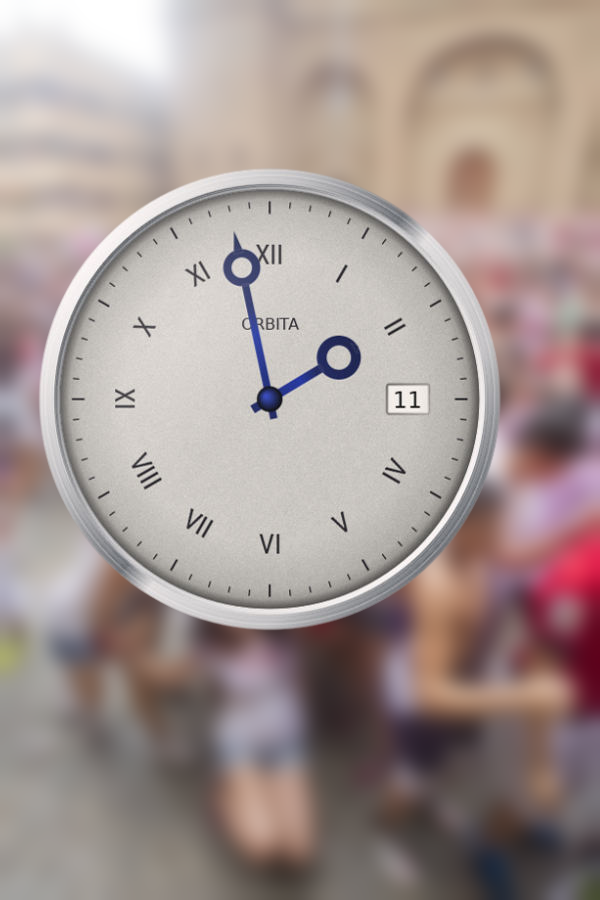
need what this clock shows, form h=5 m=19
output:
h=1 m=58
